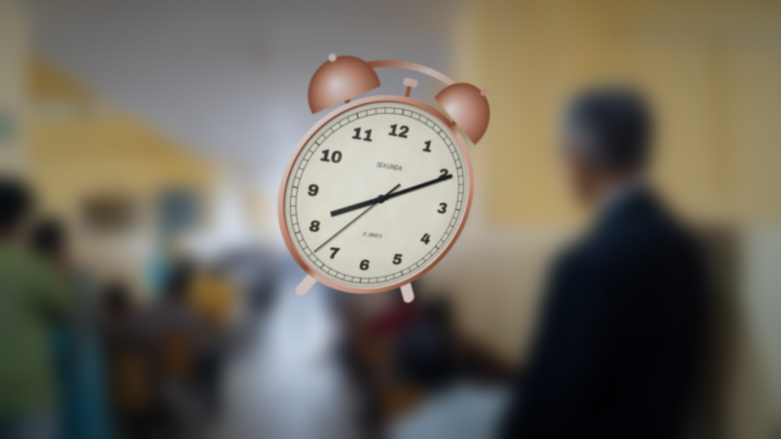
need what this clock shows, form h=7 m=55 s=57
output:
h=8 m=10 s=37
